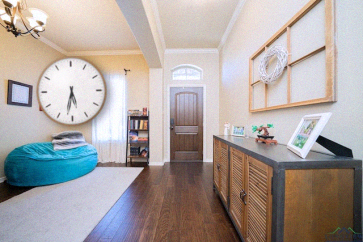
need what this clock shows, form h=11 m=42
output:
h=5 m=32
